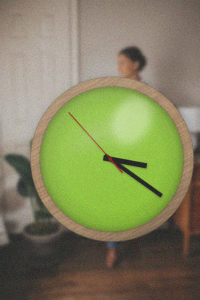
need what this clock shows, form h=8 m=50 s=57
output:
h=3 m=20 s=53
